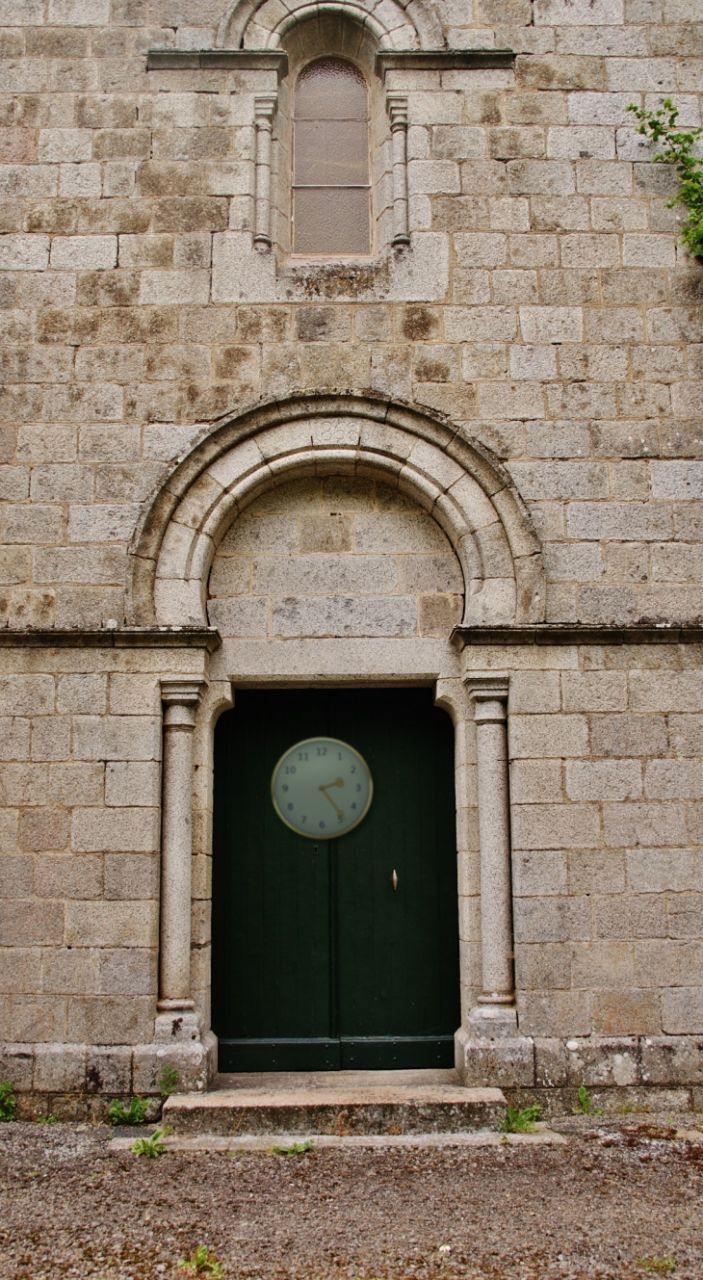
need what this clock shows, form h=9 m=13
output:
h=2 m=24
